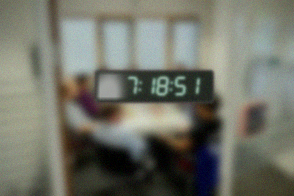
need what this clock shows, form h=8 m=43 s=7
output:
h=7 m=18 s=51
